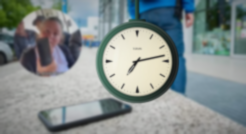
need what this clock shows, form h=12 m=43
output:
h=7 m=13
